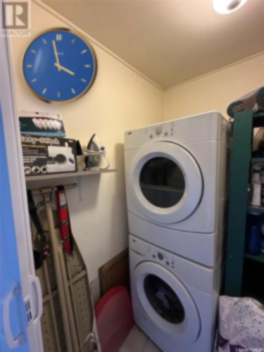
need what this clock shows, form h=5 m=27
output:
h=3 m=58
